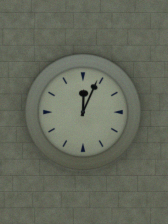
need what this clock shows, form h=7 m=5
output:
h=12 m=4
